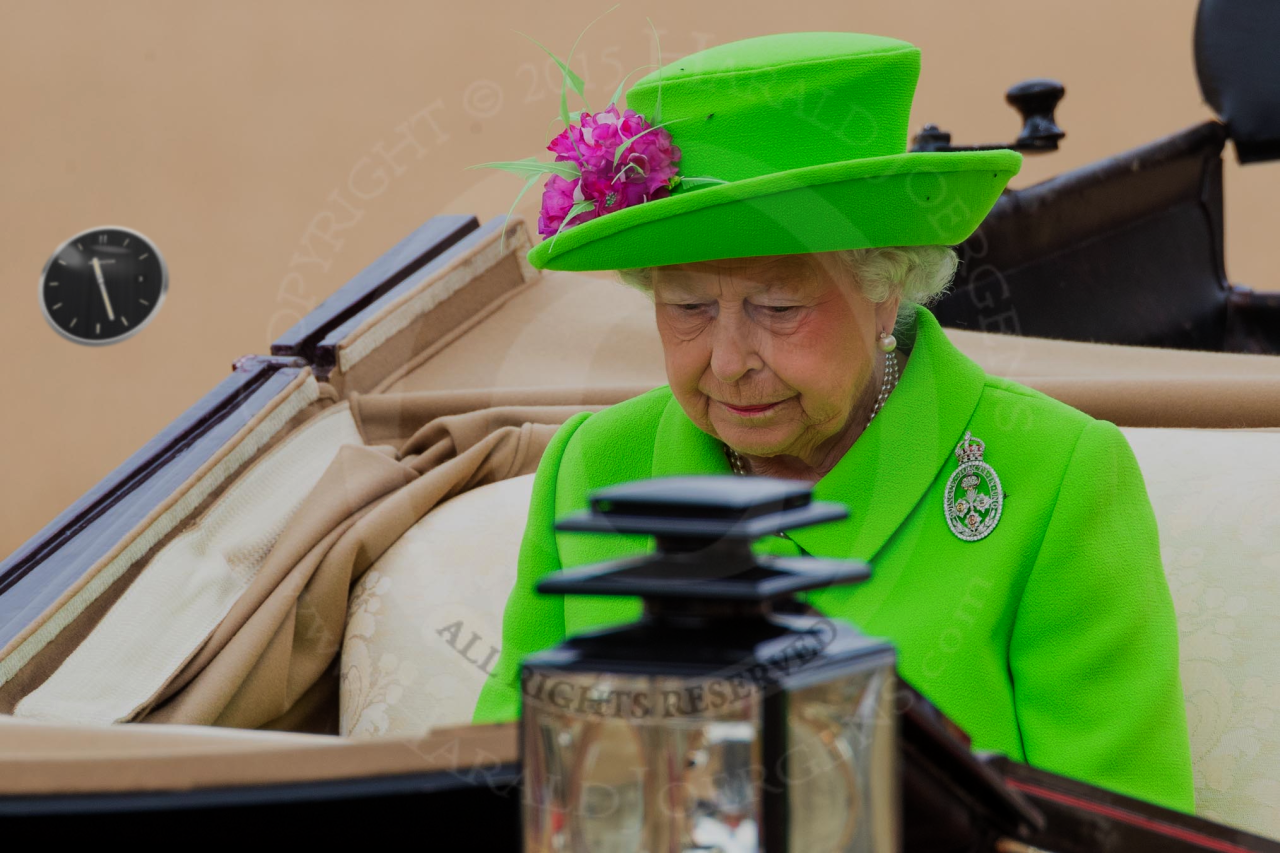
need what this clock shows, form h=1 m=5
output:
h=11 m=27
